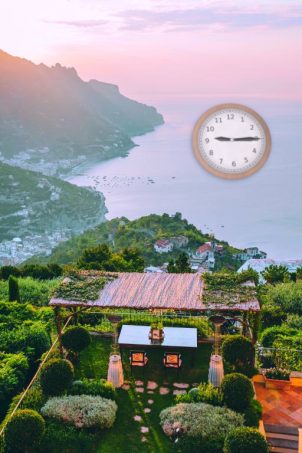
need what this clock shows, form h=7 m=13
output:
h=9 m=15
